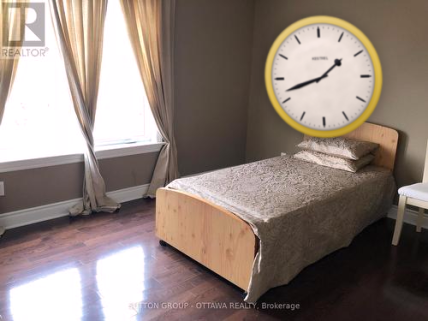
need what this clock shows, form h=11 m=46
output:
h=1 m=42
